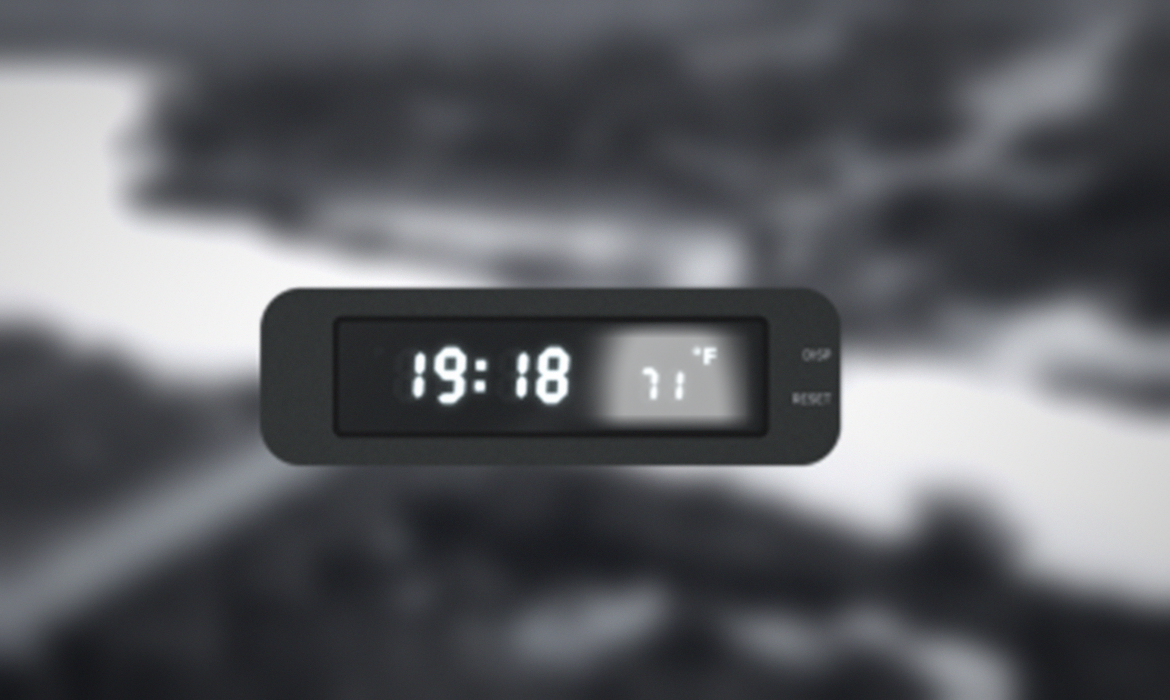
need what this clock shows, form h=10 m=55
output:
h=19 m=18
